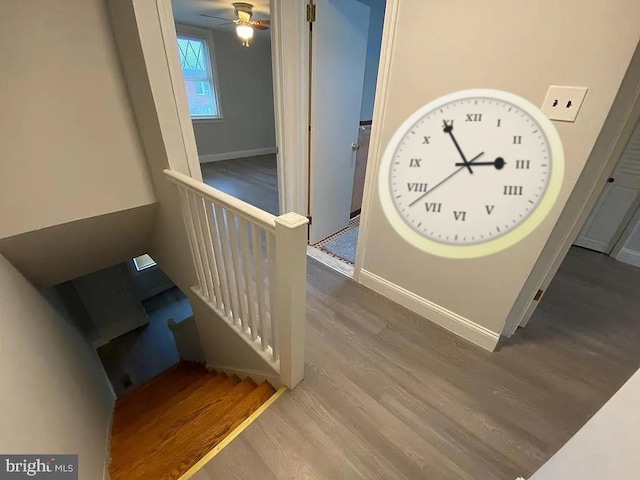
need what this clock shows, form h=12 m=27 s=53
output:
h=2 m=54 s=38
